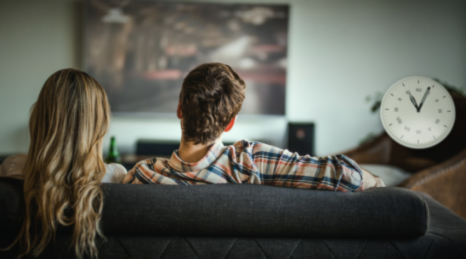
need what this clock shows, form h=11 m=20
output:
h=11 m=4
